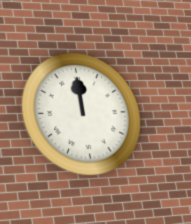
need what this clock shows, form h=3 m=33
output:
h=12 m=0
